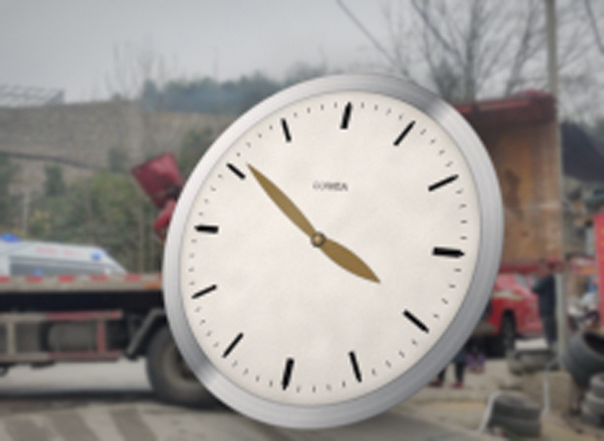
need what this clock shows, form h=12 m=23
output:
h=3 m=51
